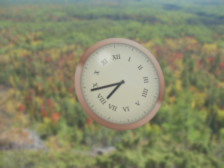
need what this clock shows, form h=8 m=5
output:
h=7 m=44
